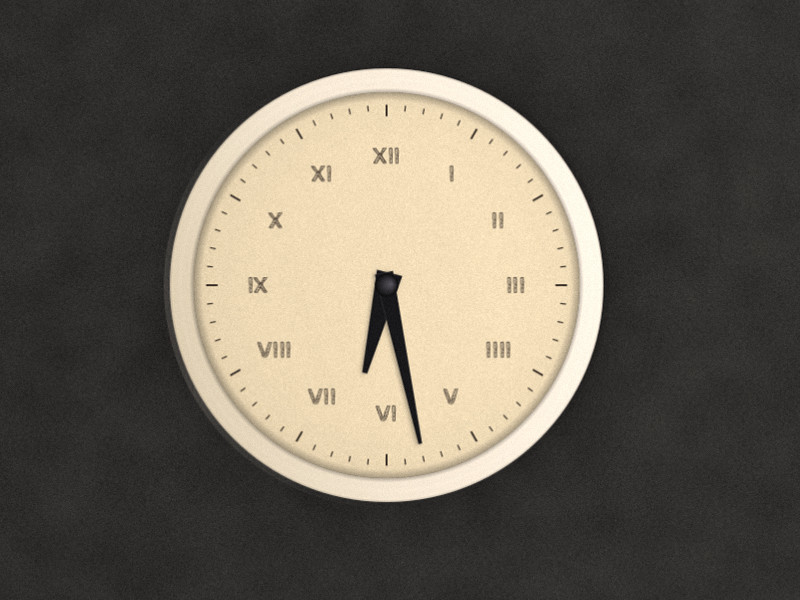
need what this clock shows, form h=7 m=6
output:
h=6 m=28
